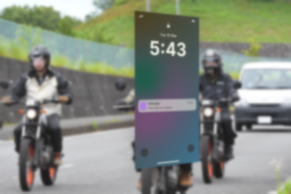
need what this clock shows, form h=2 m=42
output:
h=5 m=43
